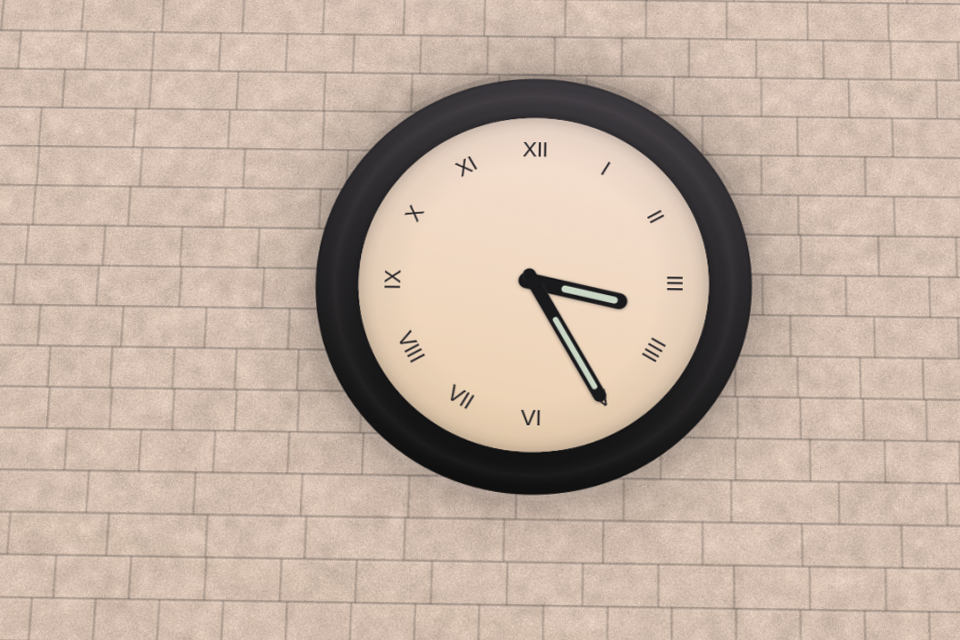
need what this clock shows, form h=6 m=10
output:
h=3 m=25
